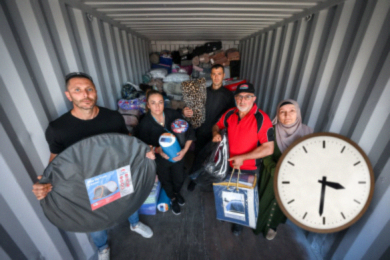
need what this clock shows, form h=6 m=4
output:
h=3 m=31
